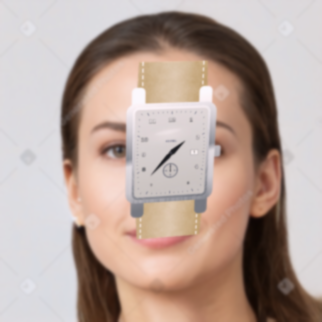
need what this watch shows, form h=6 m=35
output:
h=1 m=37
